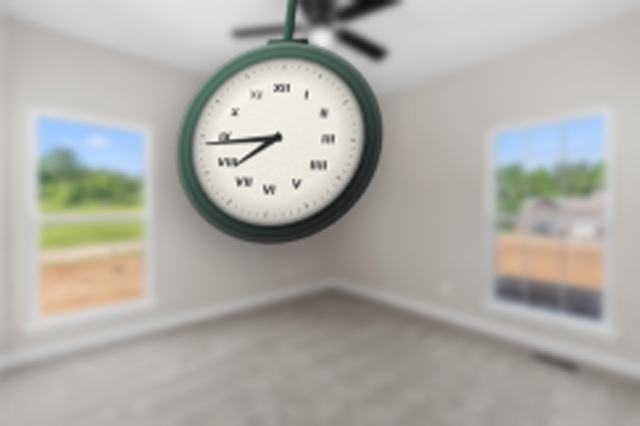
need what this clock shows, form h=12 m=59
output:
h=7 m=44
